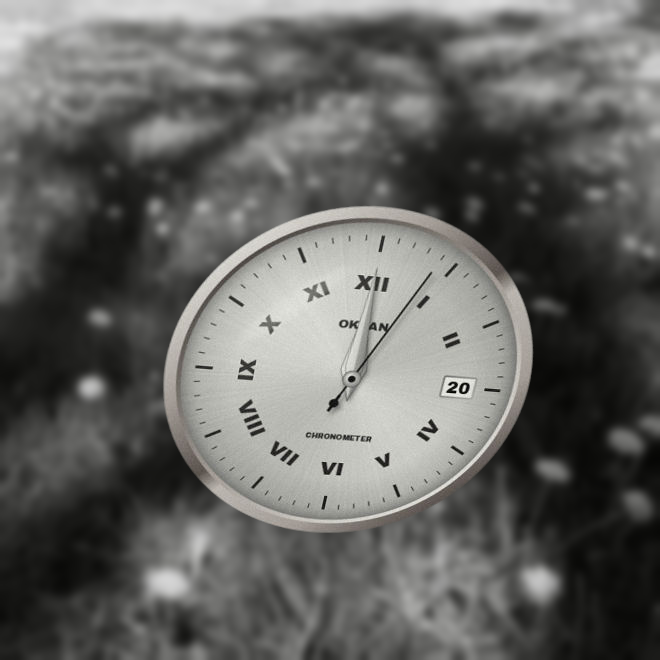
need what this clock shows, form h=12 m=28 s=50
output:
h=12 m=0 s=4
